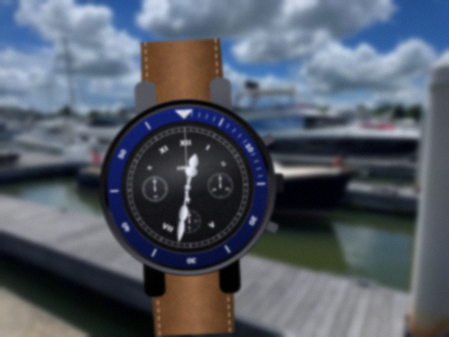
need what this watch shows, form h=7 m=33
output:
h=12 m=32
